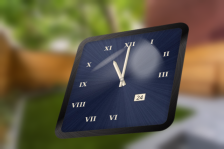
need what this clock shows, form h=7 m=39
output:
h=11 m=0
